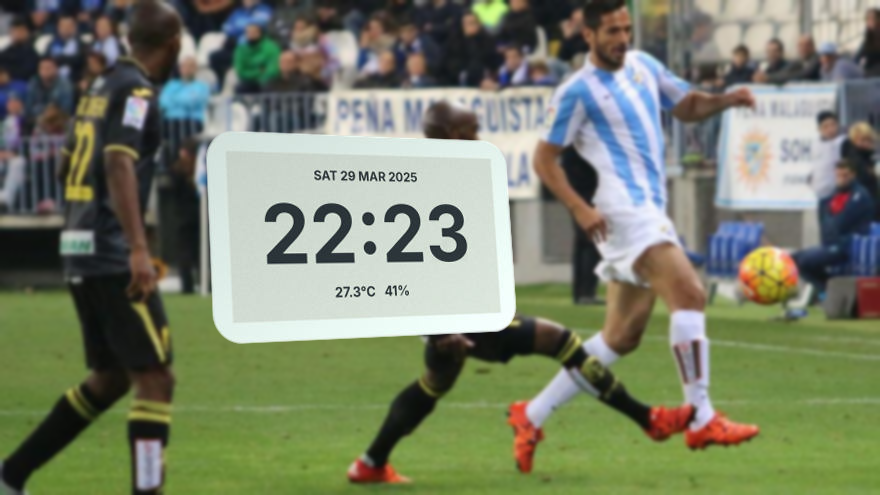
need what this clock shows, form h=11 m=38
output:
h=22 m=23
